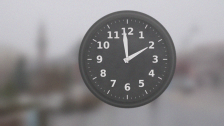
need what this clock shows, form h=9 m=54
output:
h=1 m=59
